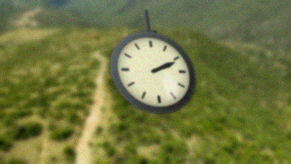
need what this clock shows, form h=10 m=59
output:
h=2 m=11
